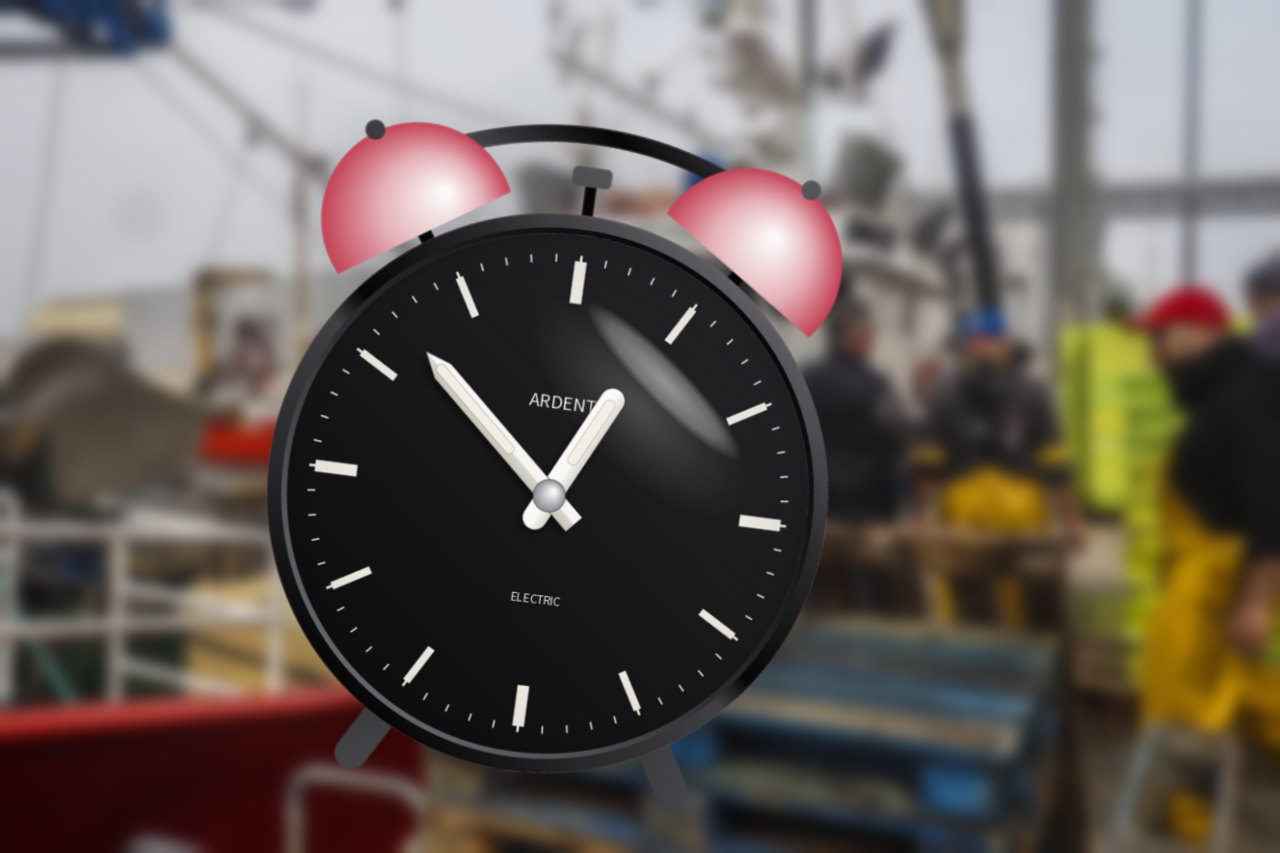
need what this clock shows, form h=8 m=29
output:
h=12 m=52
